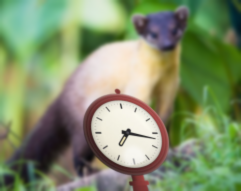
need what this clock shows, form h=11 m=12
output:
h=7 m=17
